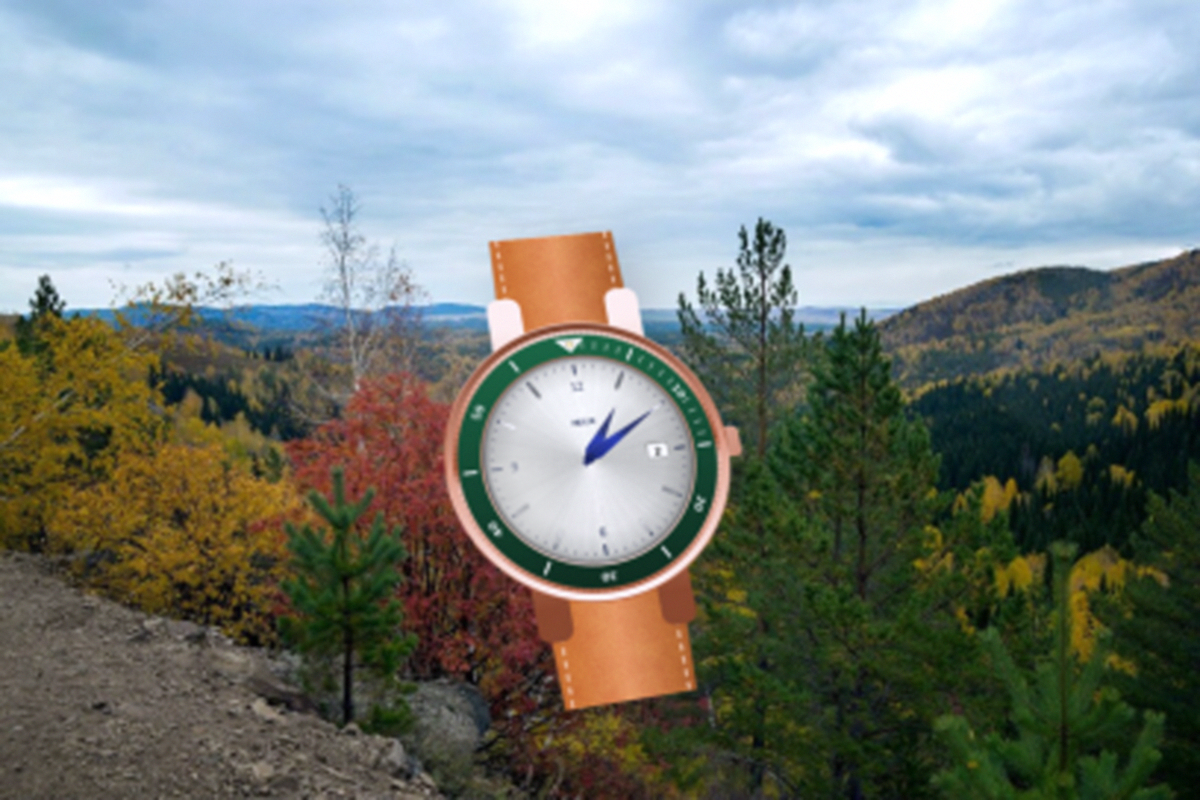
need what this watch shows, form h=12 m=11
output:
h=1 m=10
